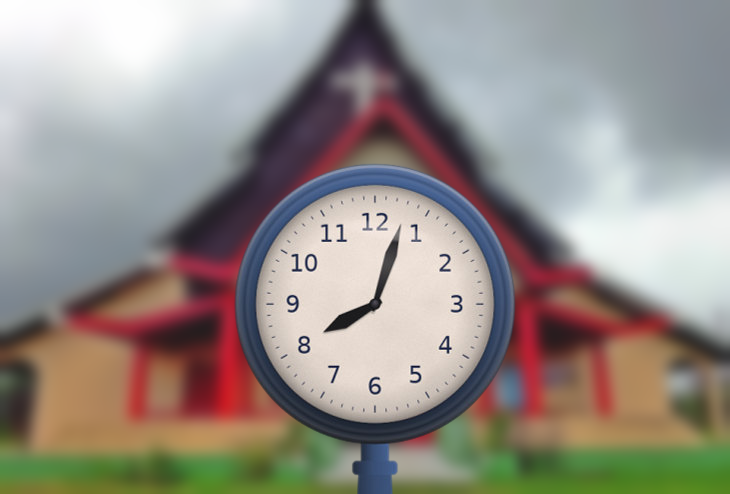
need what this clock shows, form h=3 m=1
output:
h=8 m=3
